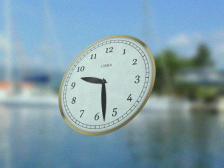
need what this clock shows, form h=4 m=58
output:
h=9 m=28
